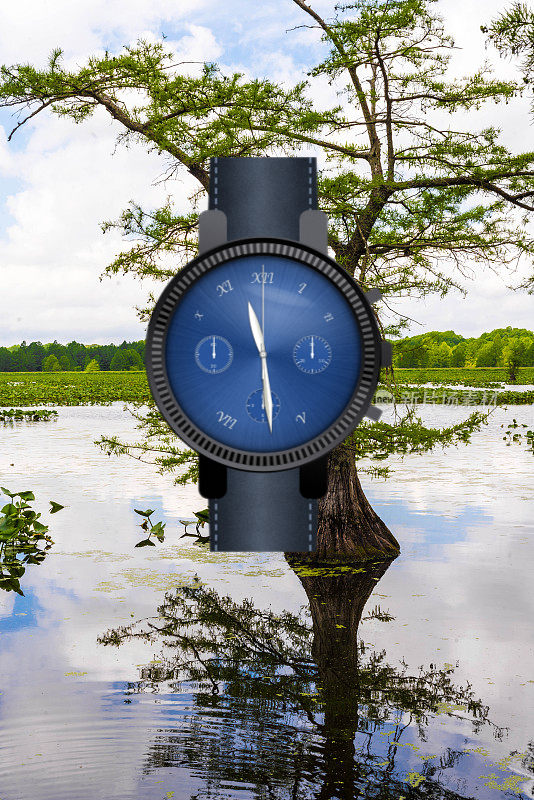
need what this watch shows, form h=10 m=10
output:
h=11 m=29
